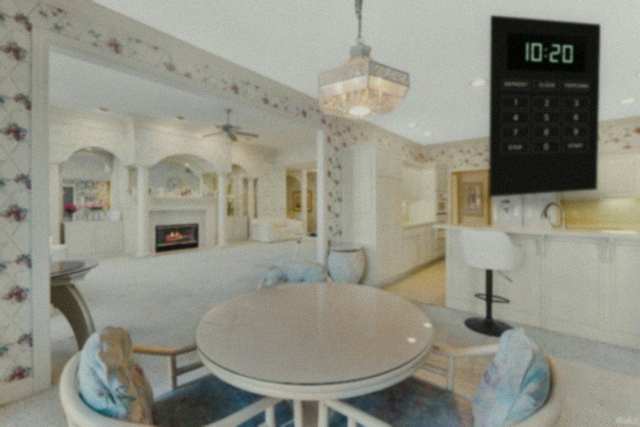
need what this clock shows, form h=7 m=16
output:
h=10 m=20
